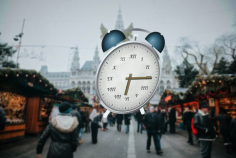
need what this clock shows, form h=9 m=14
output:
h=6 m=15
